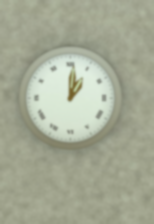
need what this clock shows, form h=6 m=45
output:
h=1 m=1
